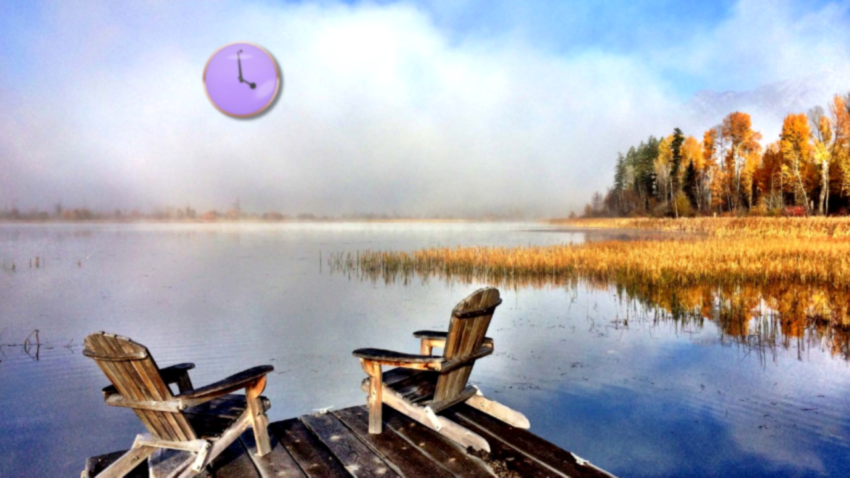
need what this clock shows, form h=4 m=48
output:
h=3 m=59
